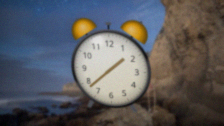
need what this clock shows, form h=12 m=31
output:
h=1 m=38
